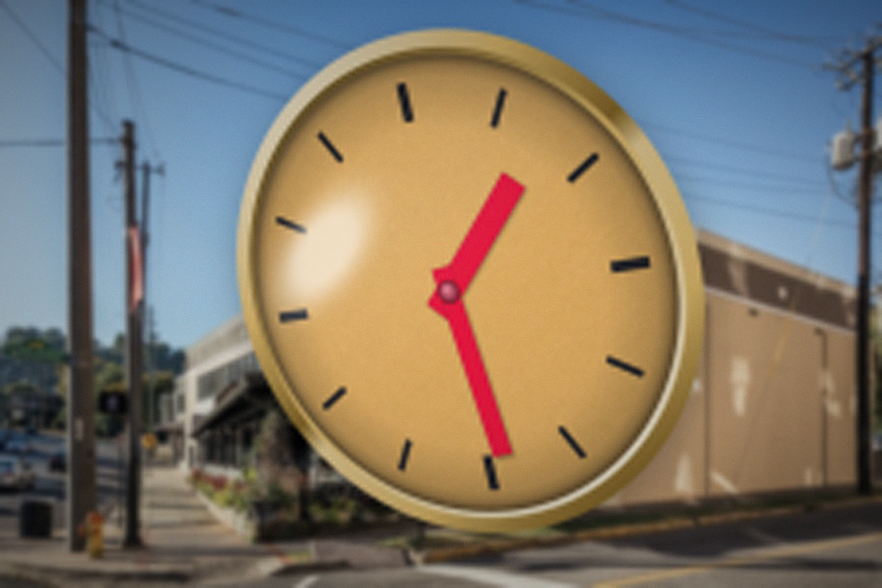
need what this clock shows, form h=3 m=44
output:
h=1 m=29
